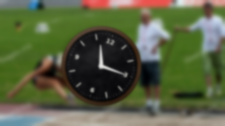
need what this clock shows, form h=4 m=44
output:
h=11 m=15
